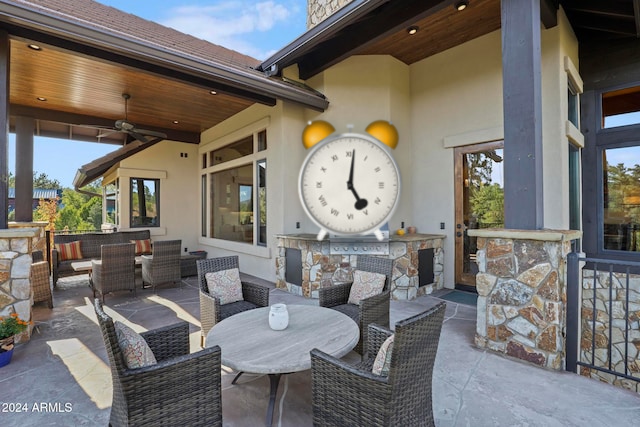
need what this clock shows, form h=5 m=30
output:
h=5 m=1
